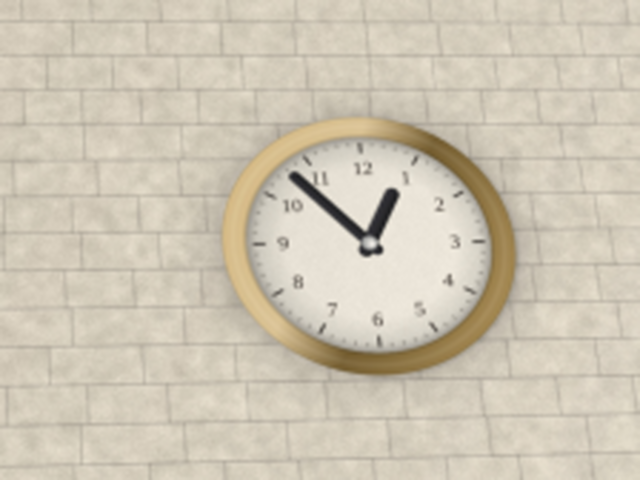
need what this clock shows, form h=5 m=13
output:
h=12 m=53
